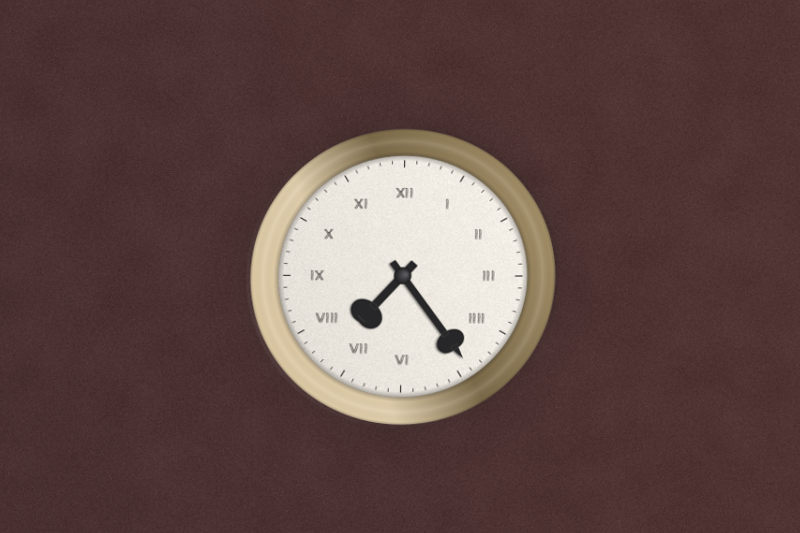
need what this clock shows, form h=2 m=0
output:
h=7 m=24
